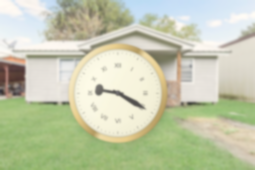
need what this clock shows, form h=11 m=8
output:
h=9 m=20
